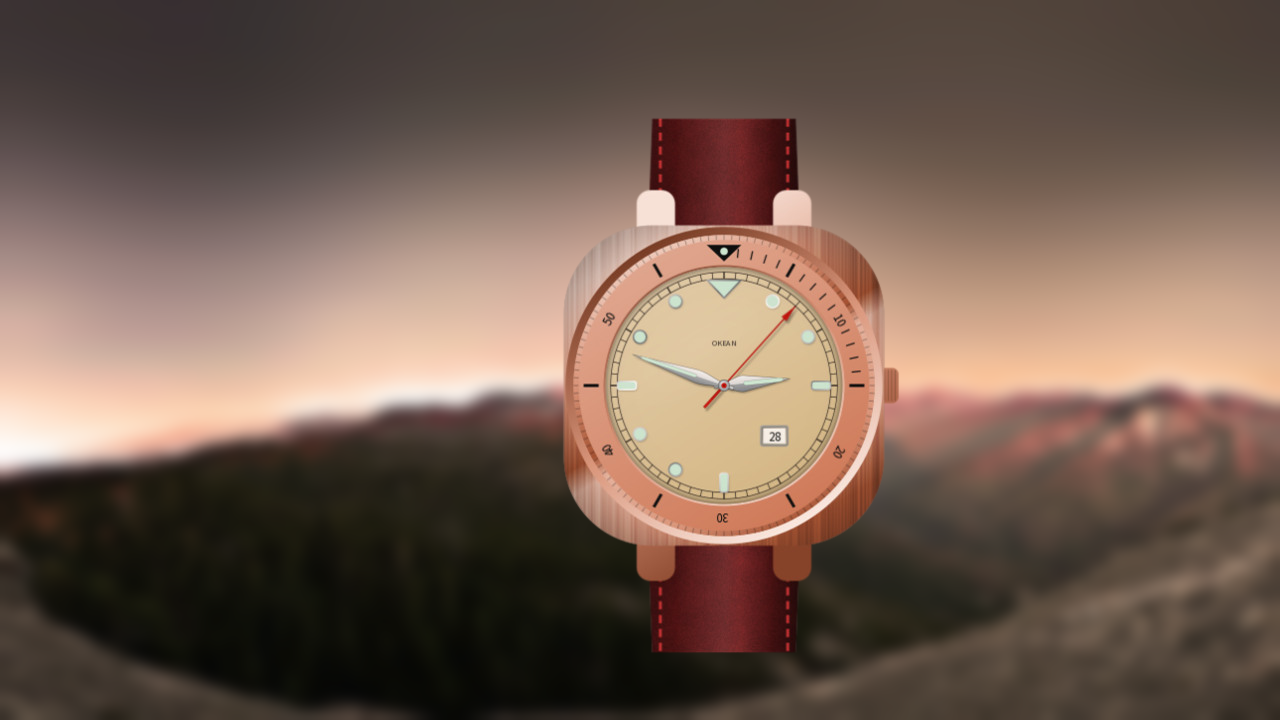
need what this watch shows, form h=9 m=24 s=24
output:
h=2 m=48 s=7
